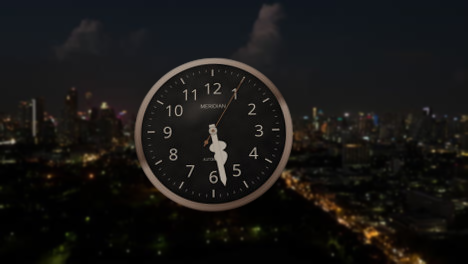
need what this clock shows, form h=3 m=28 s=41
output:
h=5 m=28 s=5
